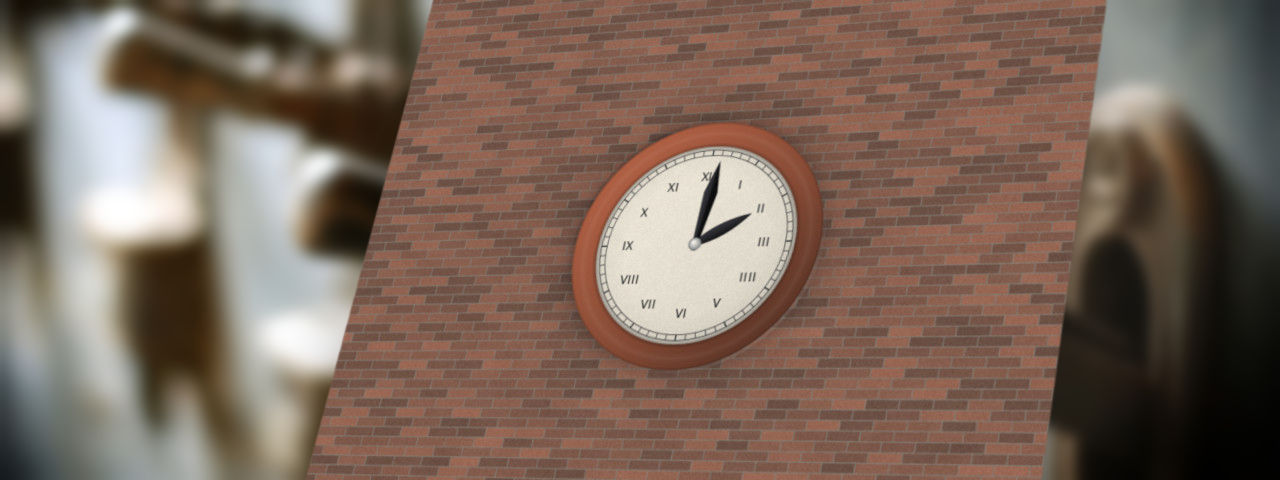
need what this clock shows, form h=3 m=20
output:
h=2 m=1
